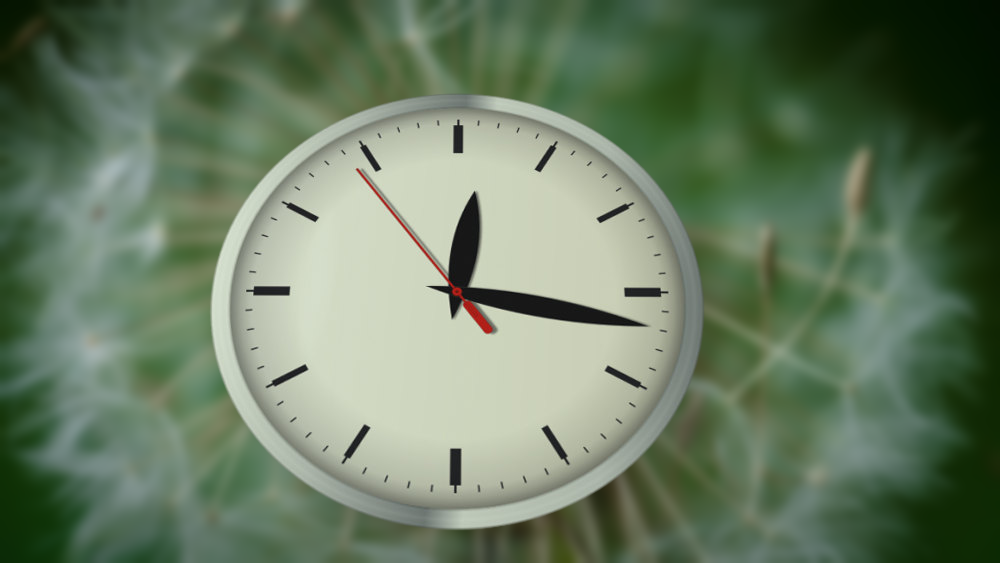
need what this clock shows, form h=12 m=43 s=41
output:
h=12 m=16 s=54
